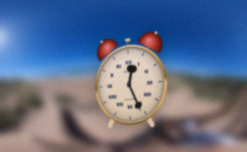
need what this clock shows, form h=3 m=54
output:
h=12 m=26
